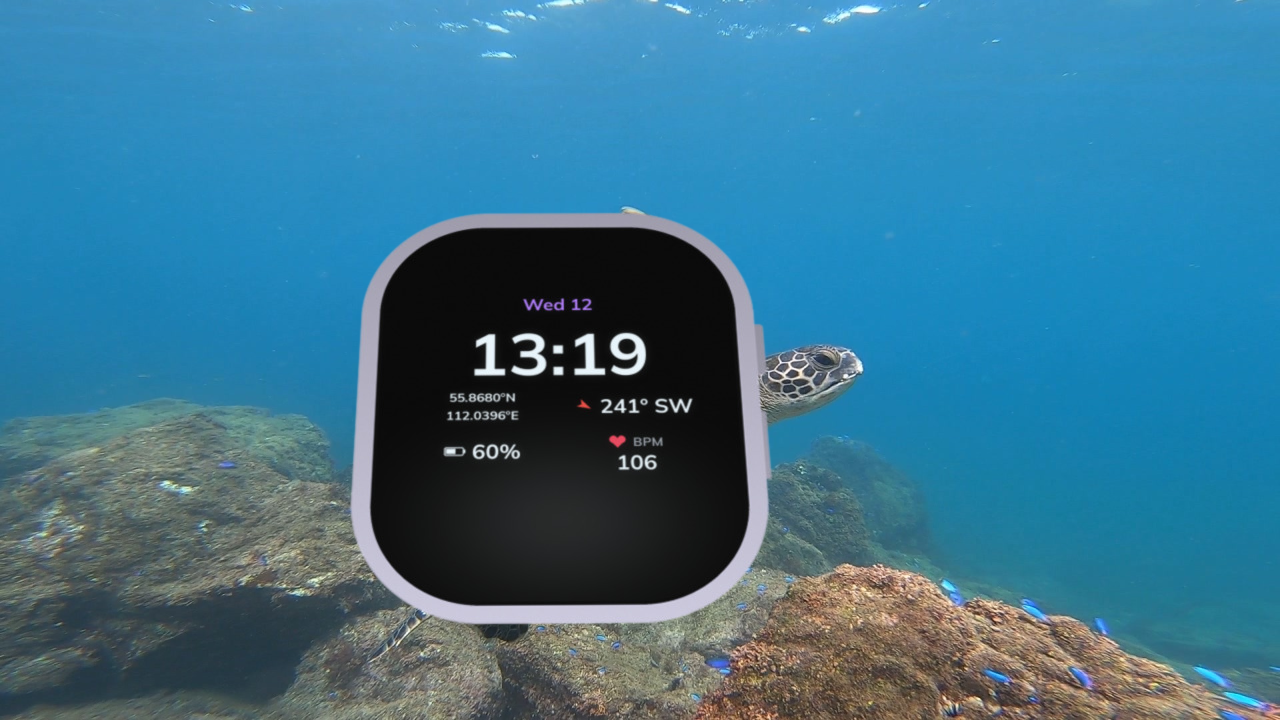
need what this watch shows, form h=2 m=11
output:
h=13 m=19
